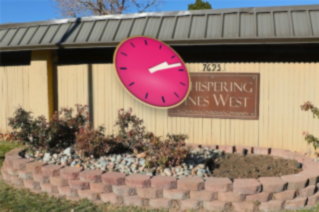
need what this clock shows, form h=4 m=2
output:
h=2 m=13
